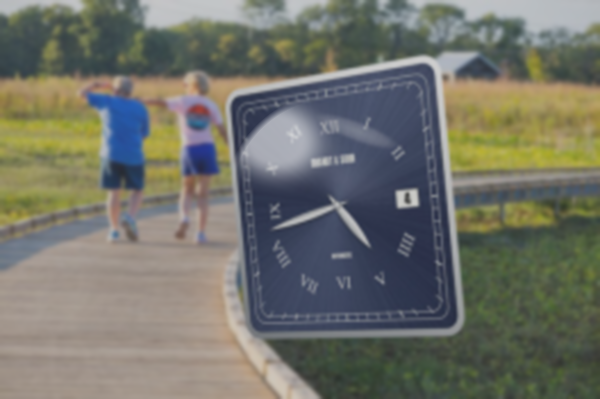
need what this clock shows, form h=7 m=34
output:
h=4 m=43
